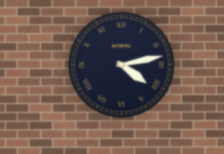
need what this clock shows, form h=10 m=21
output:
h=4 m=13
